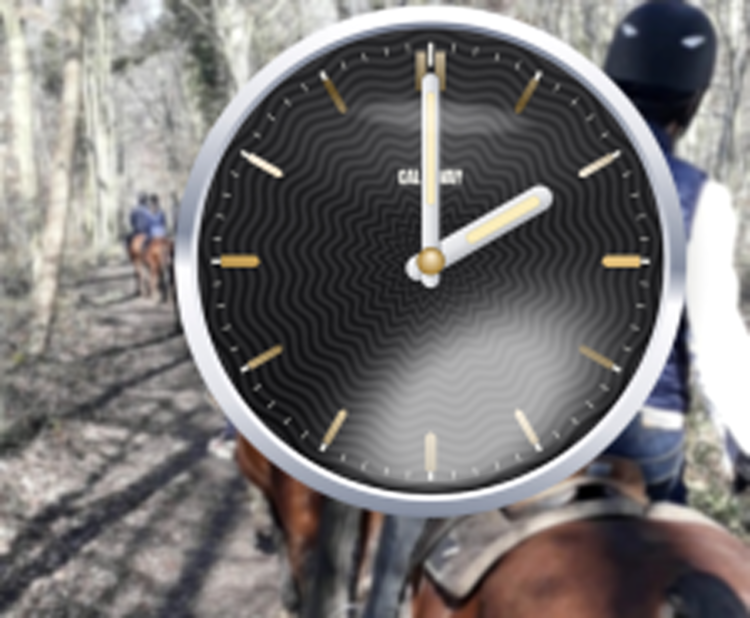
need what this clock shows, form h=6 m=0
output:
h=2 m=0
